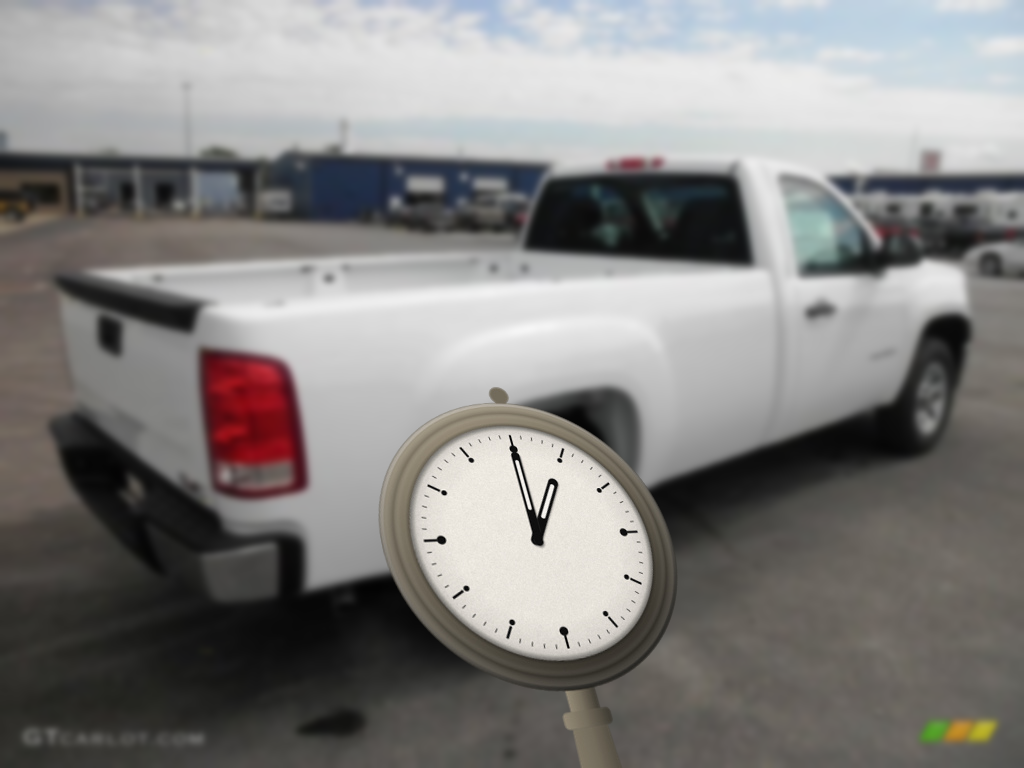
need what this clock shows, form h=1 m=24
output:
h=1 m=0
